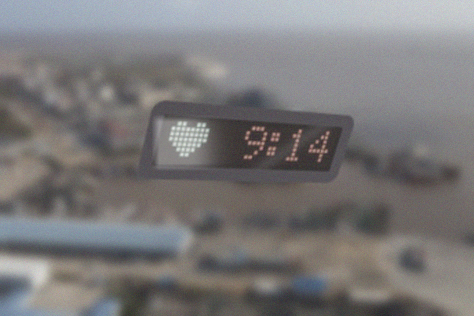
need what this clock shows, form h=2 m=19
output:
h=9 m=14
